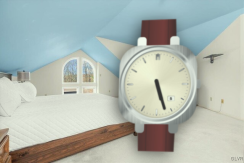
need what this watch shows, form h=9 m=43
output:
h=5 m=27
